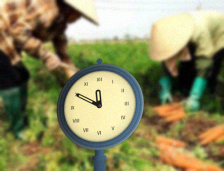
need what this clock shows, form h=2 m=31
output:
h=11 m=50
